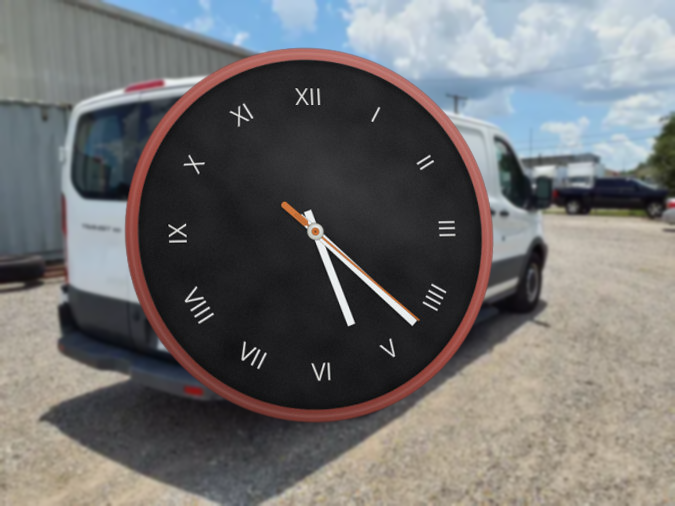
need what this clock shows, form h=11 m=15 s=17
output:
h=5 m=22 s=22
